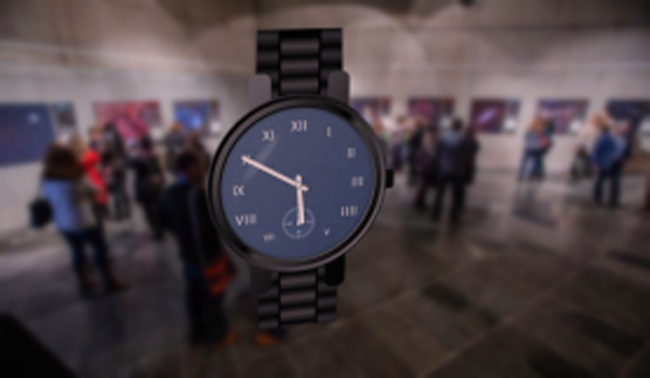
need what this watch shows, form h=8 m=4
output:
h=5 m=50
